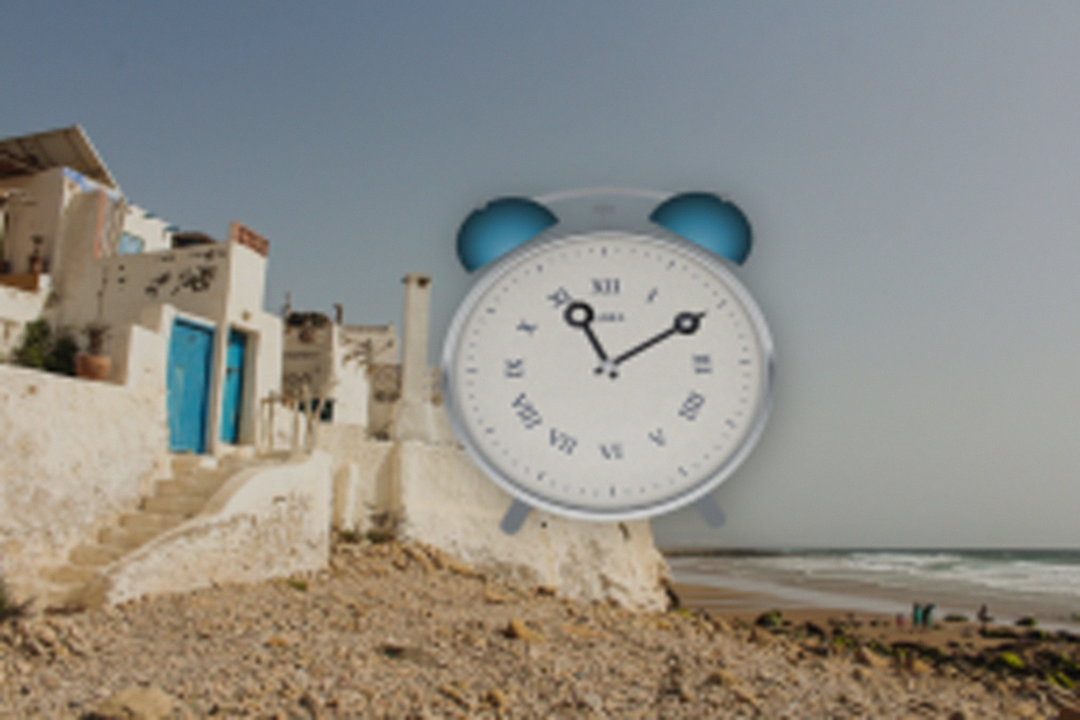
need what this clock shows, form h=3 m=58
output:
h=11 m=10
